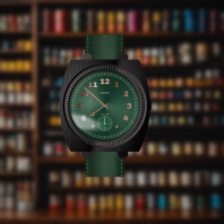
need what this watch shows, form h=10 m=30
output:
h=7 m=52
